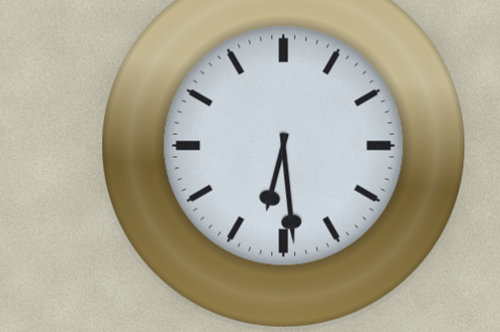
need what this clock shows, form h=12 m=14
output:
h=6 m=29
